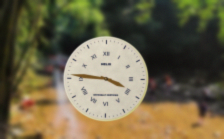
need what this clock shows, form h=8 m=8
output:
h=3 m=46
